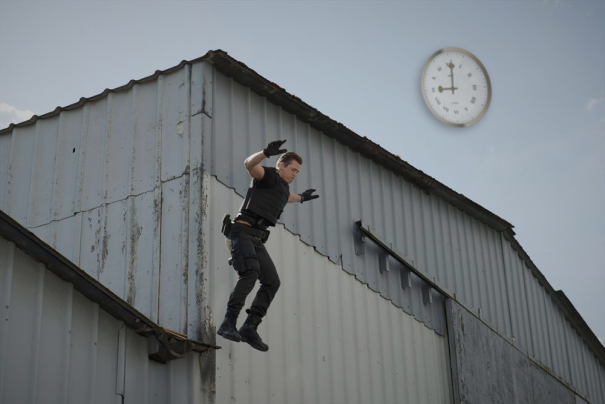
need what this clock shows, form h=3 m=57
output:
h=9 m=1
